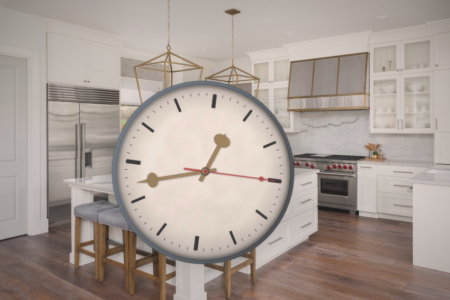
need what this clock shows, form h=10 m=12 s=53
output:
h=12 m=42 s=15
